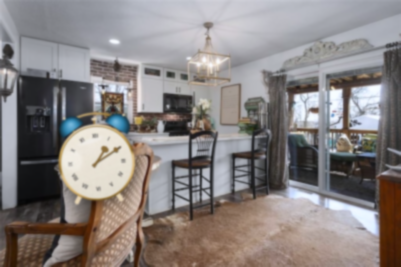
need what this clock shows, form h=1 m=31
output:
h=1 m=10
